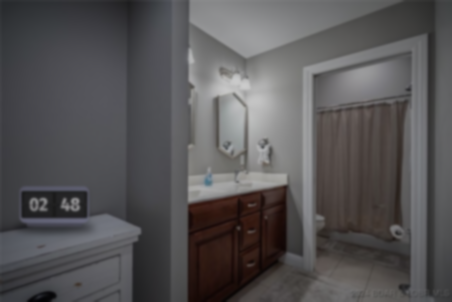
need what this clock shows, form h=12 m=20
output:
h=2 m=48
